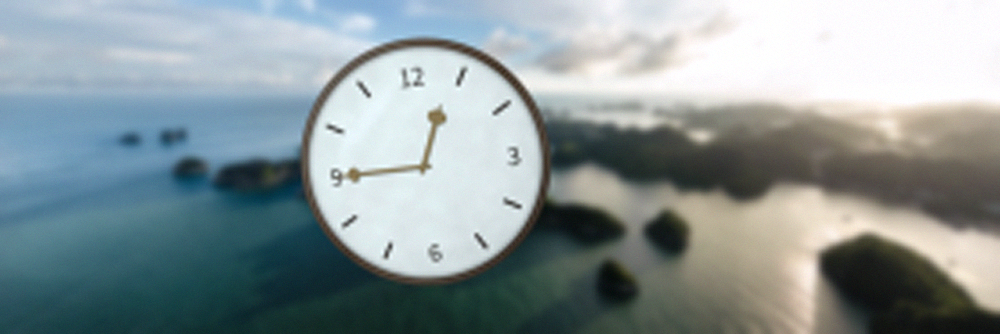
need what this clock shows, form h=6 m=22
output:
h=12 m=45
